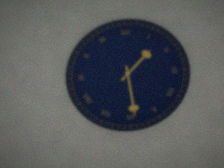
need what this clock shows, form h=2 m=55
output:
h=1 m=29
